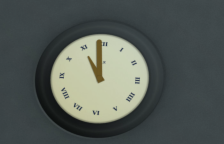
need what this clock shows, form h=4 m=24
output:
h=10 m=59
